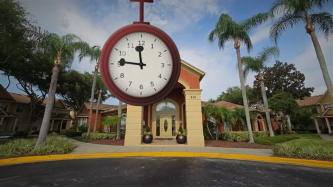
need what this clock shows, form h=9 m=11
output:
h=11 m=46
